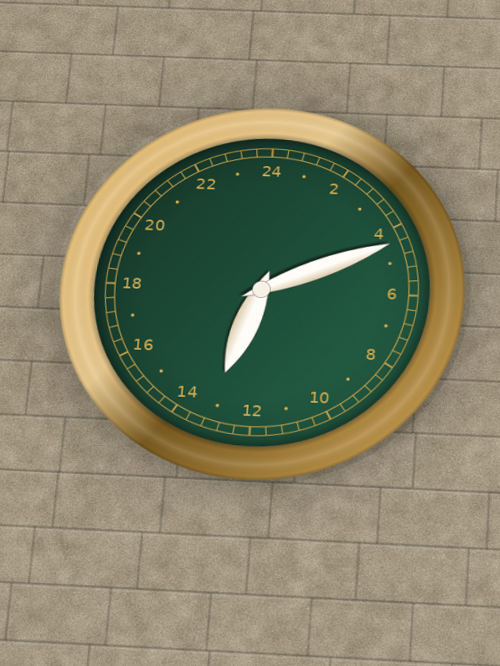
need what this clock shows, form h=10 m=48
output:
h=13 m=11
